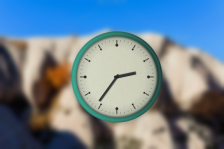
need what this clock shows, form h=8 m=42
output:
h=2 m=36
